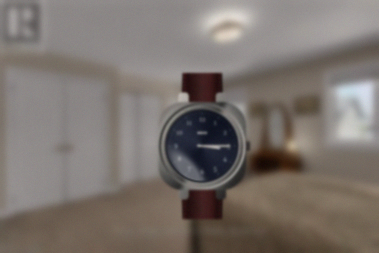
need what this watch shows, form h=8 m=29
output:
h=3 m=15
